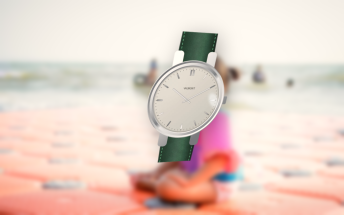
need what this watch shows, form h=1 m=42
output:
h=10 m=10
